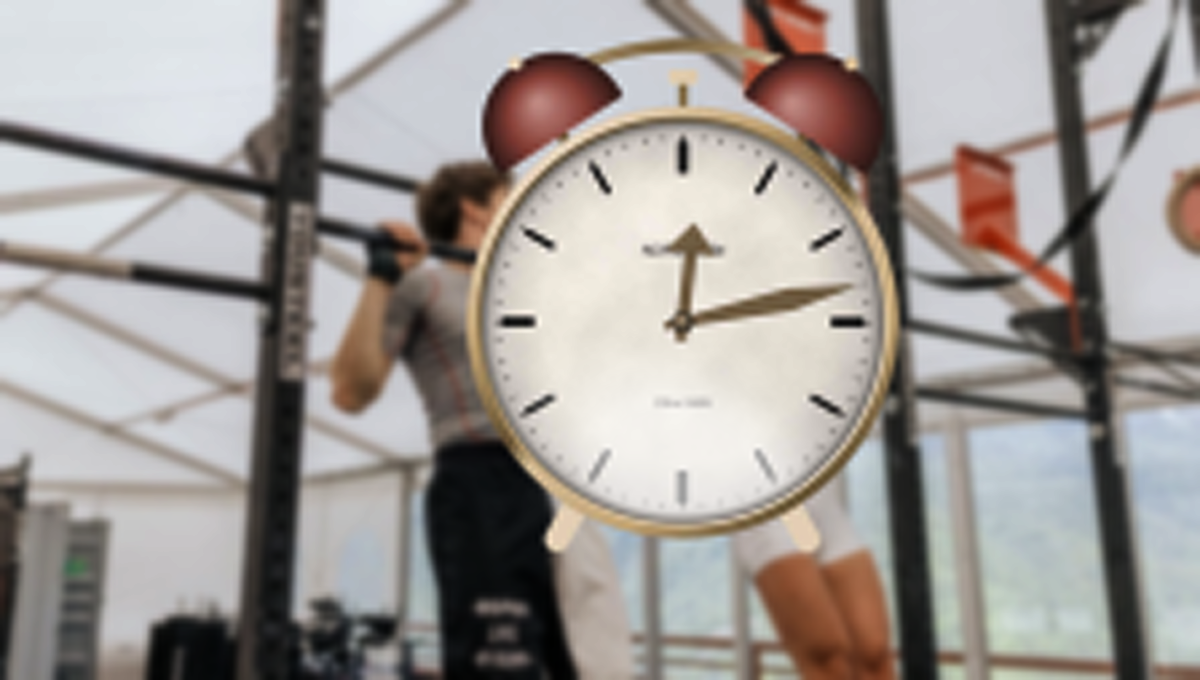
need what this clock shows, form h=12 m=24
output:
h=12 m=13
